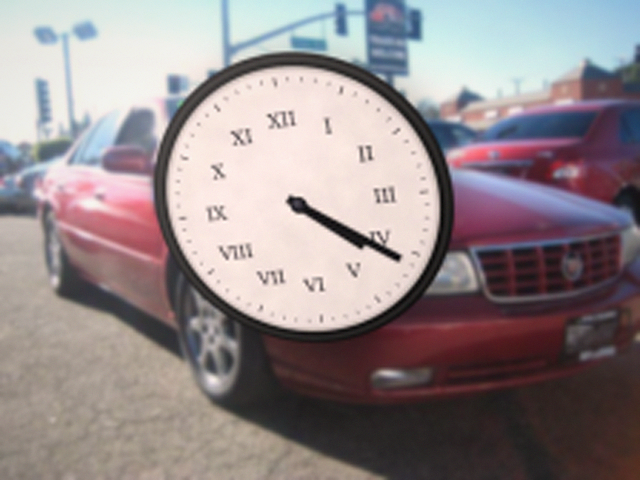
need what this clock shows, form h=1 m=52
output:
h=4 m=21
